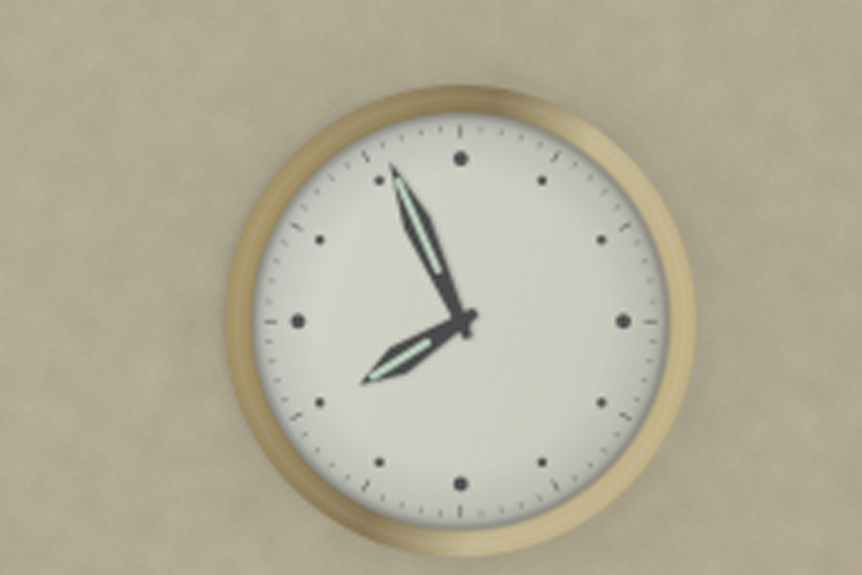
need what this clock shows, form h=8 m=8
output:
h=7 m=56
